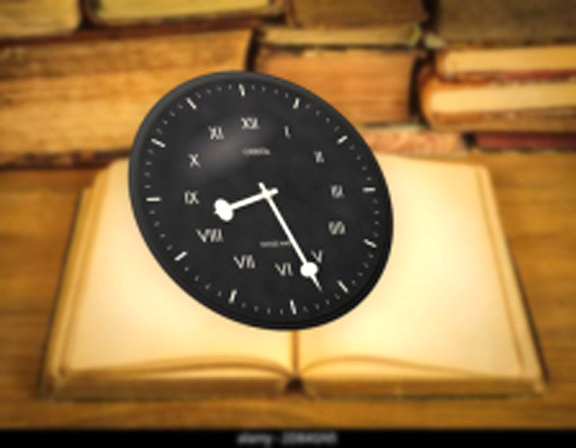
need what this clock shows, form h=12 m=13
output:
h=8 m=27
